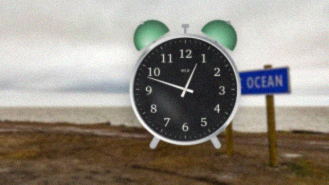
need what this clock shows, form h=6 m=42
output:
h=12 m=48
